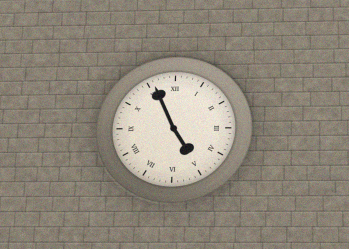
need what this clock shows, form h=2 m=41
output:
h=4 m=56
